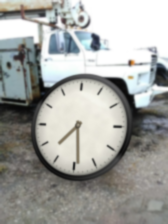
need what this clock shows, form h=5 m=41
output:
h=7 m=29
